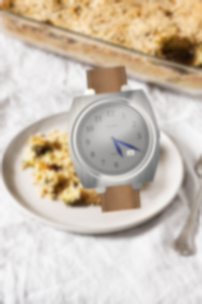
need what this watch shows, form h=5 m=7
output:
h=5 m=20
